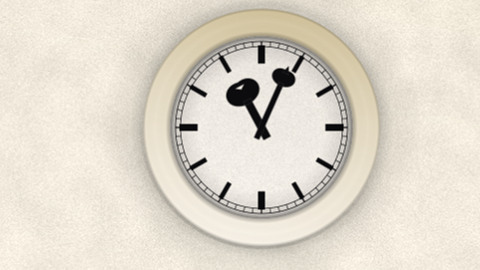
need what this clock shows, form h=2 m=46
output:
h=11 m=4
